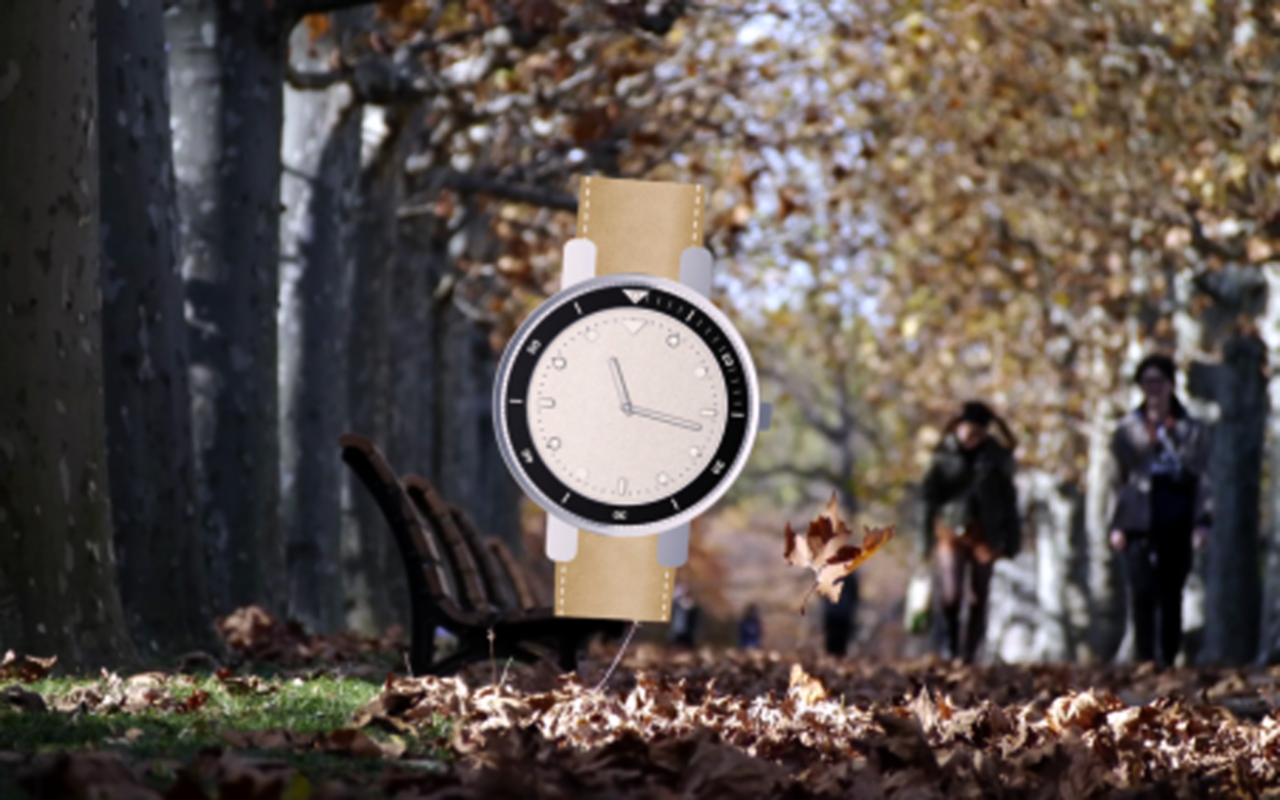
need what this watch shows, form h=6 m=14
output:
h=11 m=17
